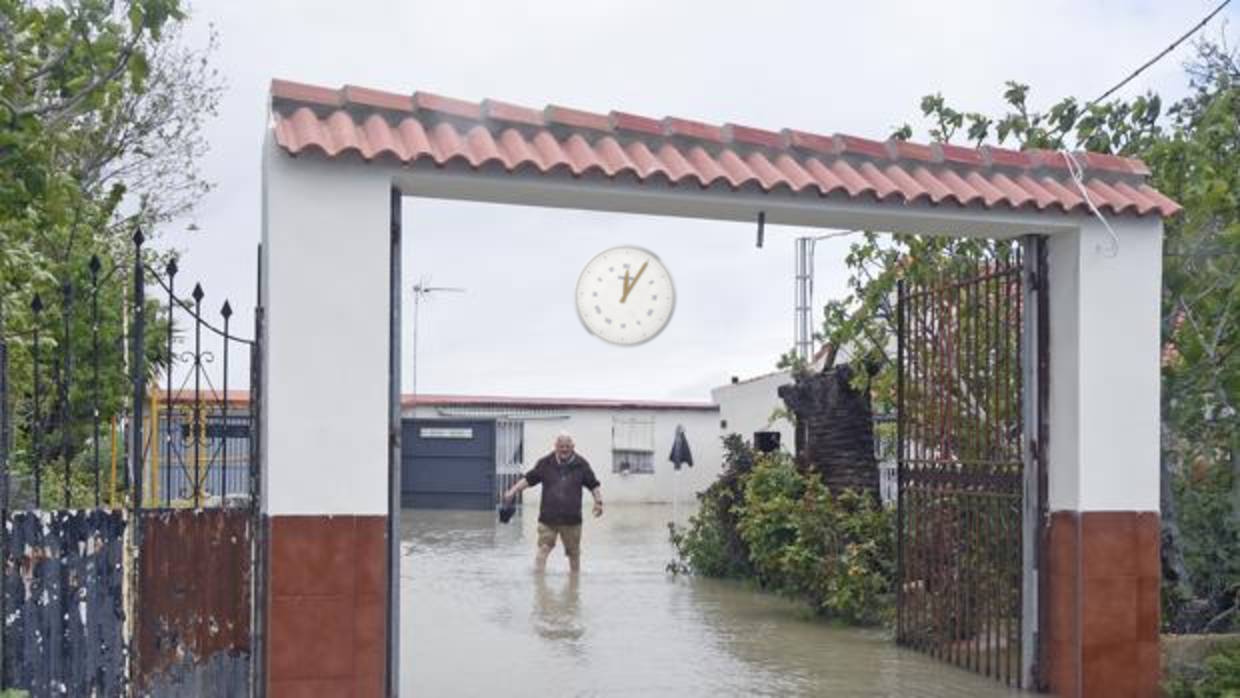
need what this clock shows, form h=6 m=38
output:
h=12 m=5
